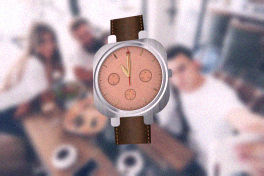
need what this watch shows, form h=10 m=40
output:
h=11 m=0
